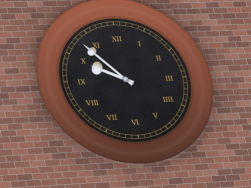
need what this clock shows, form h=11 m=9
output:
h=9 m=53
